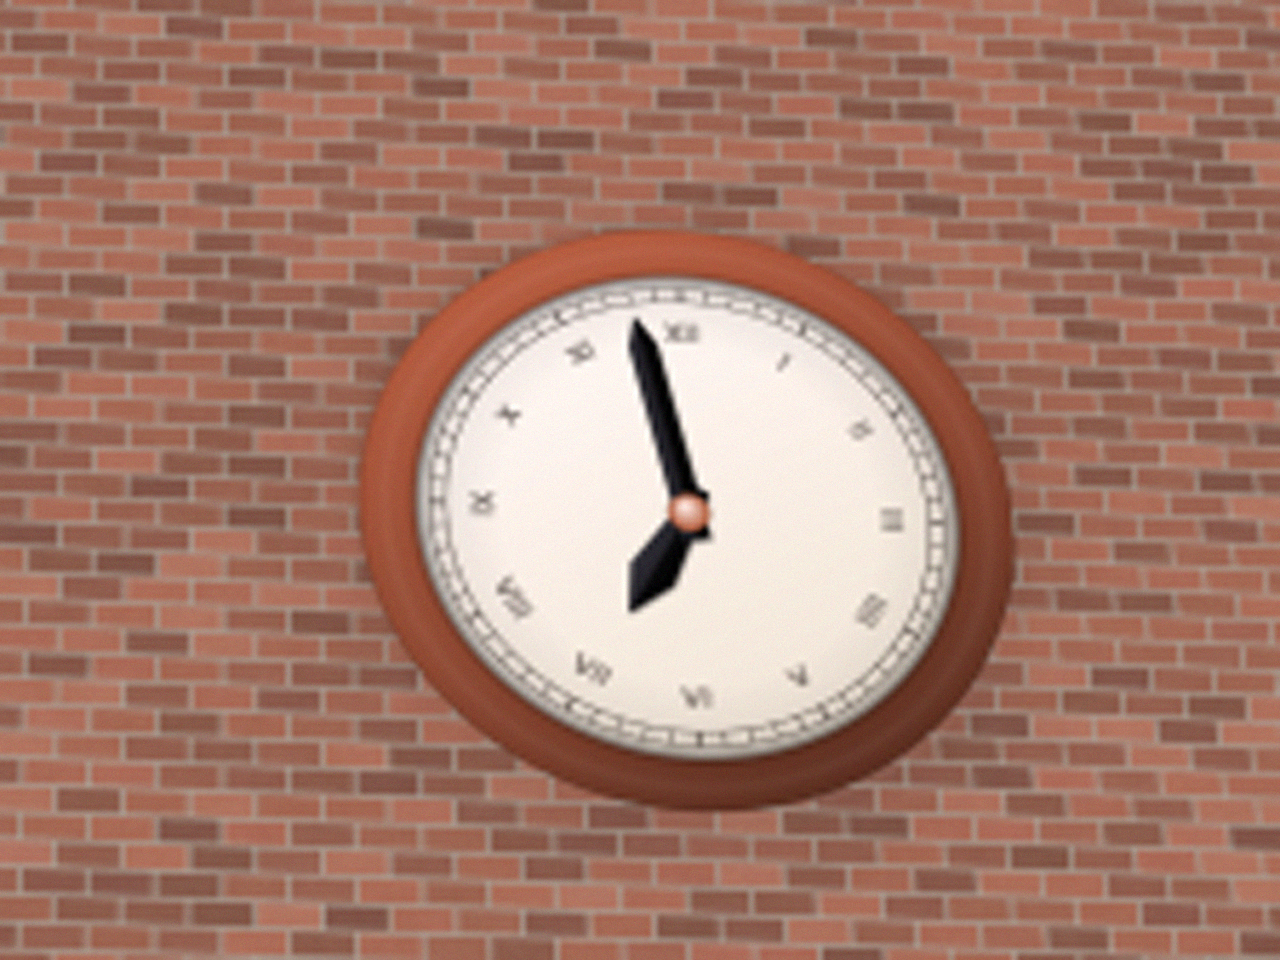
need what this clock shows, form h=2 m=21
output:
h=6 m=58
